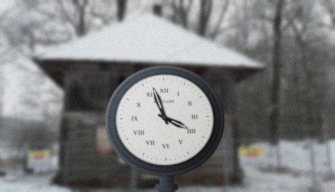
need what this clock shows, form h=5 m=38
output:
h=3 m=57
